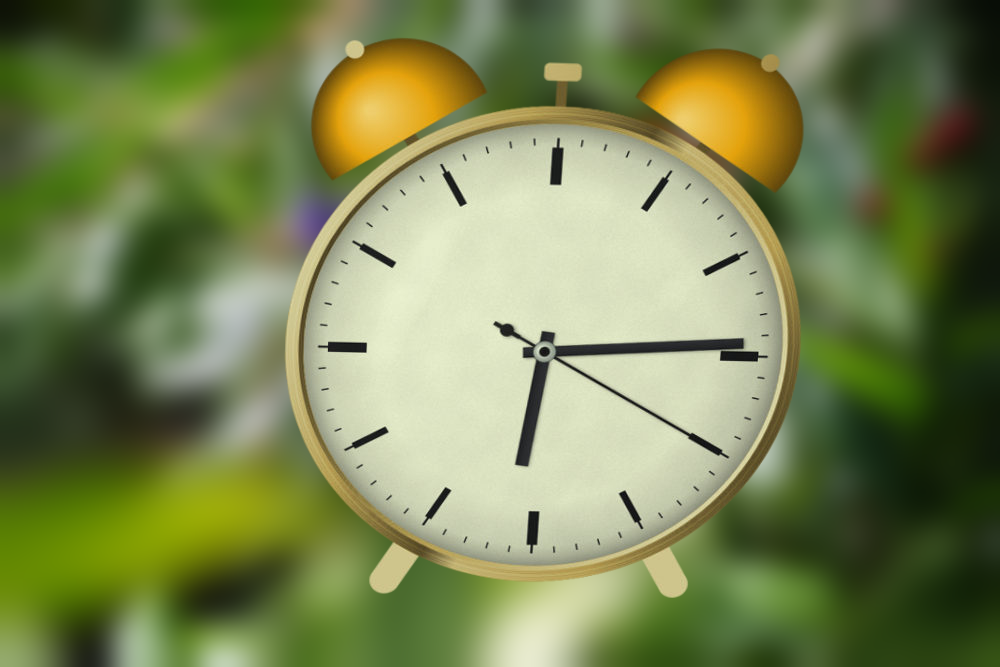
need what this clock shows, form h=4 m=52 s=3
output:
h=6 m=14 s=20
